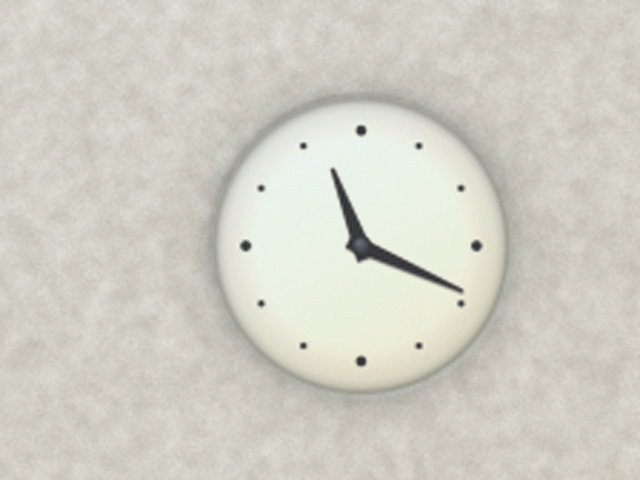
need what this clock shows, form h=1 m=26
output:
h=11 m=19
